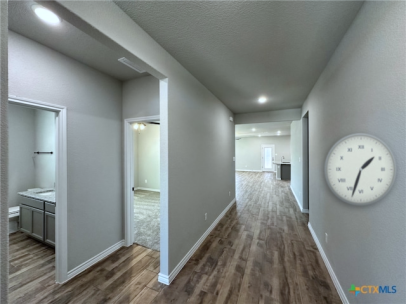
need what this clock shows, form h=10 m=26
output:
h=1 m=33
